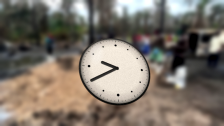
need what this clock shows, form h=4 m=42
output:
h=9 m=40
